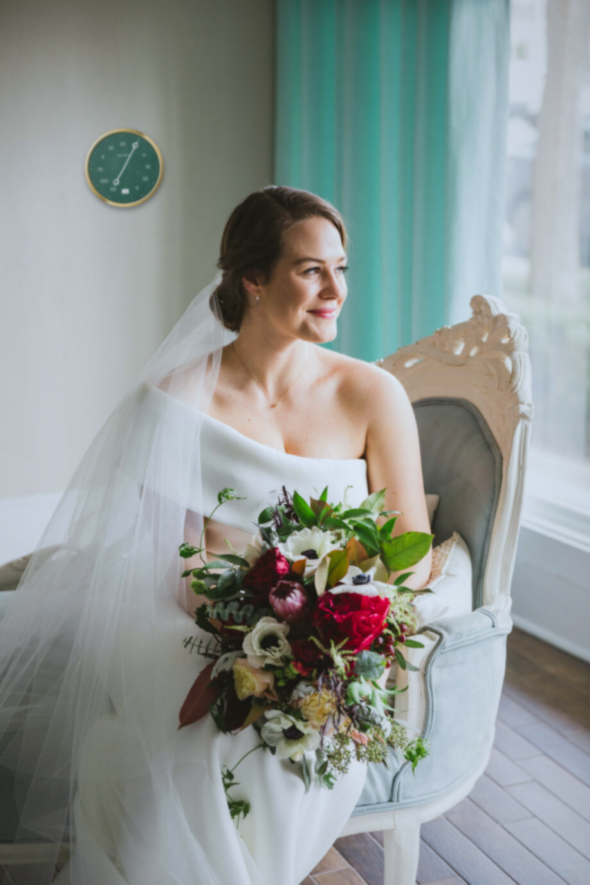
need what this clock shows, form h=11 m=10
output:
h=7 m=5
